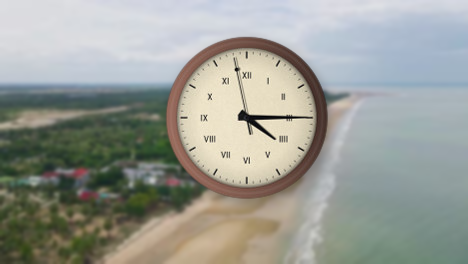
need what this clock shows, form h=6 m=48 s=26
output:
h=4 m=14 s=58
